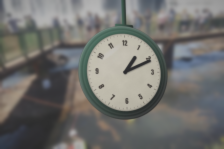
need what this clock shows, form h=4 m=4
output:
h=1 m=11
